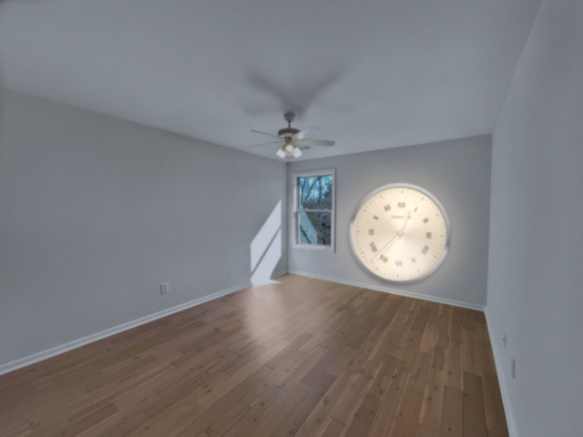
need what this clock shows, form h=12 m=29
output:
h=12 m=37
